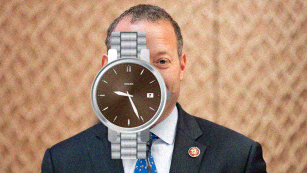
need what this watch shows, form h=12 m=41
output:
h=9 m=26
